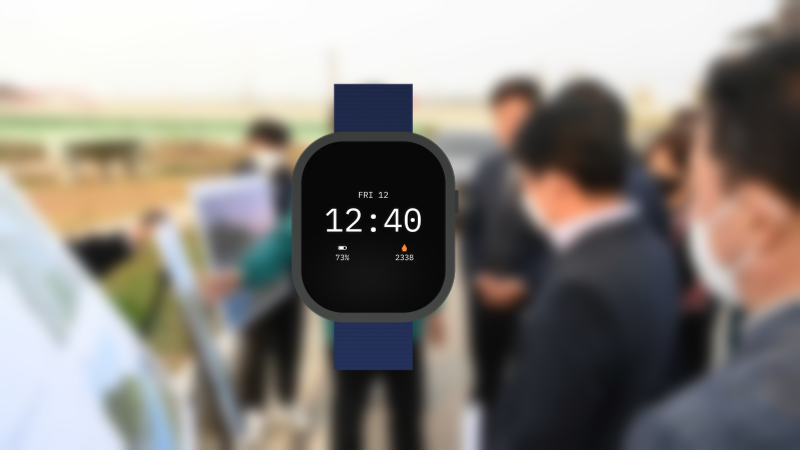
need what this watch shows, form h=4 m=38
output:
h=12 m=40
